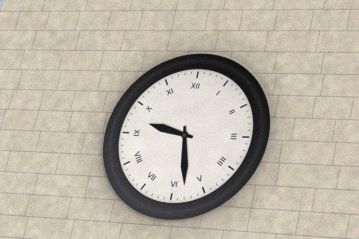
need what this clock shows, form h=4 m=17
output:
h=9 m=28
